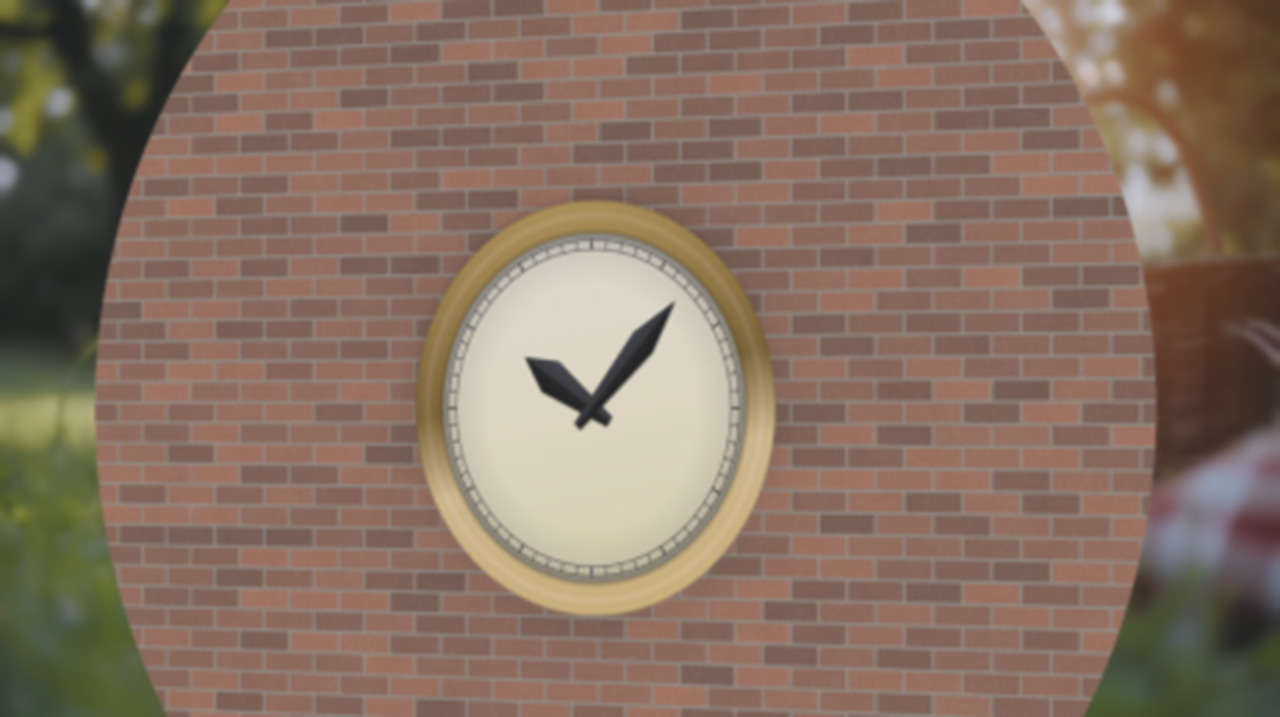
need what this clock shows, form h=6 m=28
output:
h=10 m=7
